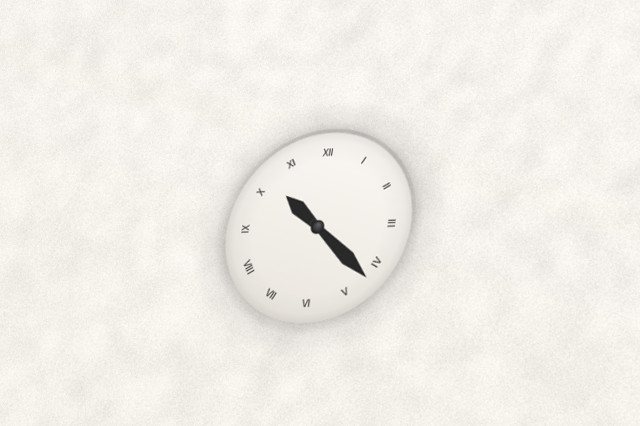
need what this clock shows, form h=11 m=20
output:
h=10 m=22
